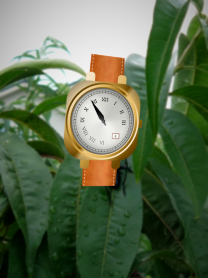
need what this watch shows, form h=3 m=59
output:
h=10 m=54
